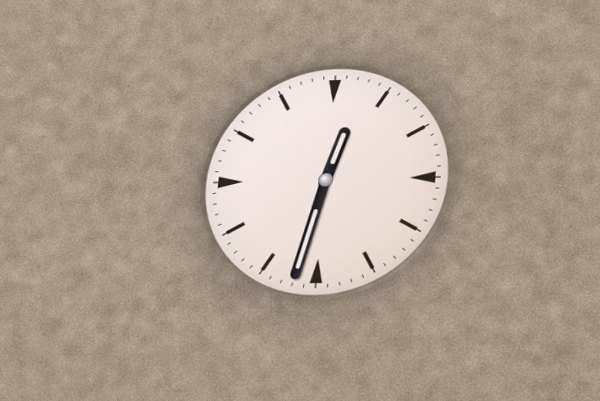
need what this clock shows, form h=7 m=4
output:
h=12 m=32
